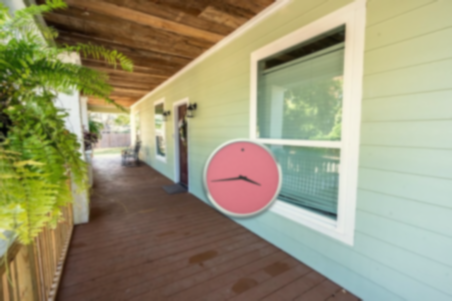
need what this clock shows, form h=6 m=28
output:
h=3 m=44
